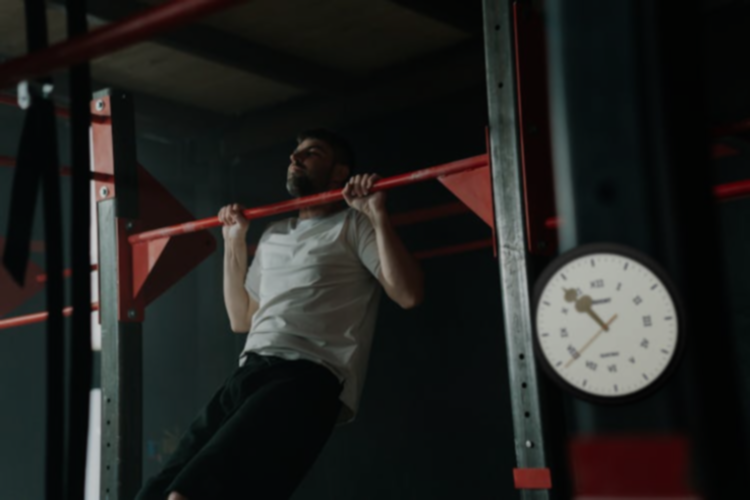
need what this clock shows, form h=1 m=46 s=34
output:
h=10 m=53 s=39
